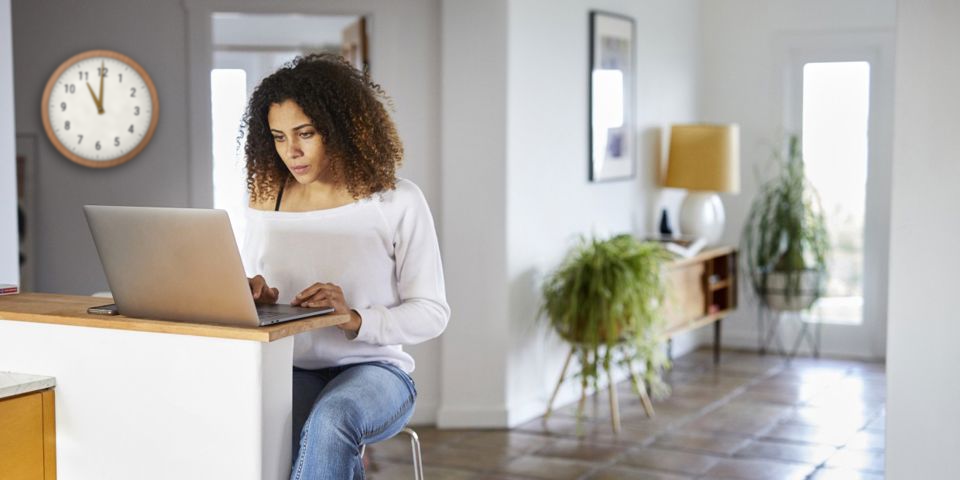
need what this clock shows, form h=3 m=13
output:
h=11 m=0
